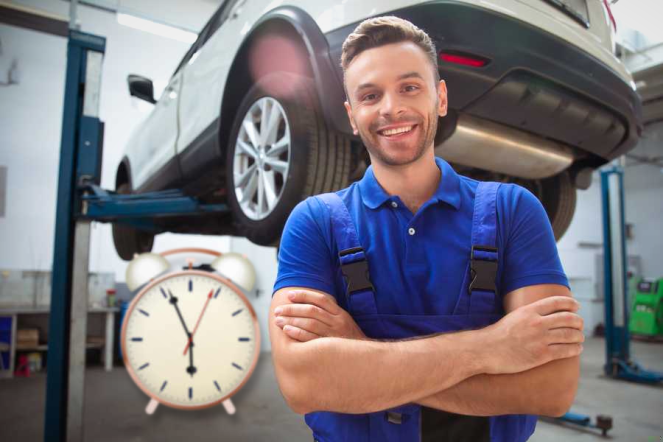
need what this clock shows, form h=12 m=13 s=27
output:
h=5 m=56 s=4
